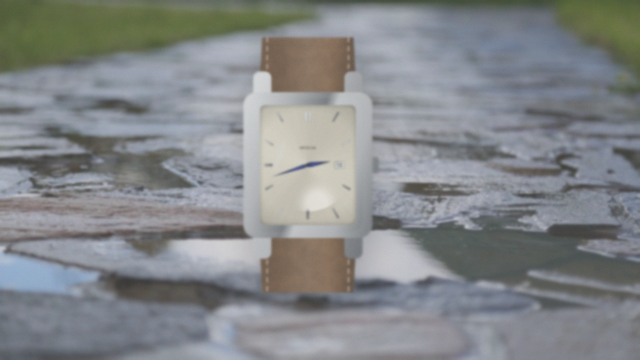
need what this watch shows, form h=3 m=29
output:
h=2 m=42
